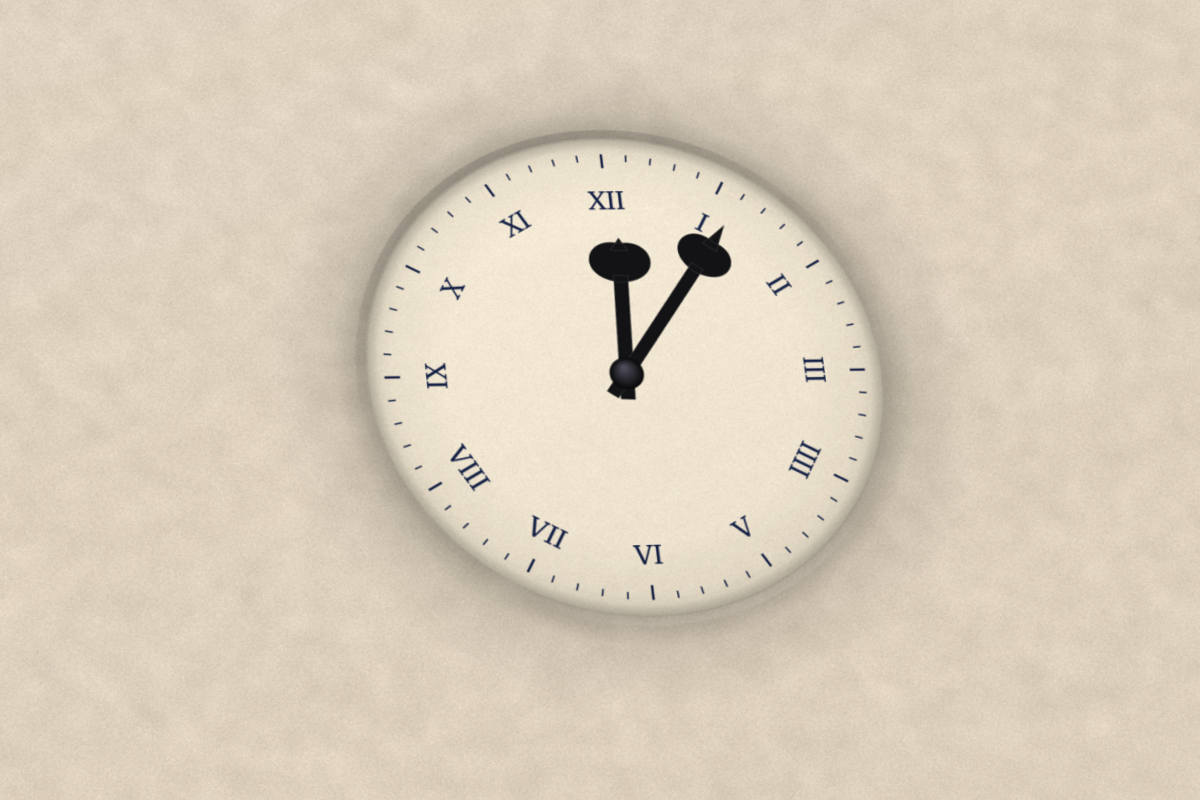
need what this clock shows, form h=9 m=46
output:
h=12 m=6
